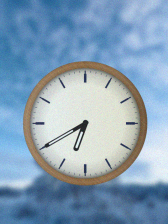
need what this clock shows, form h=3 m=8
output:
h=6 m=40
